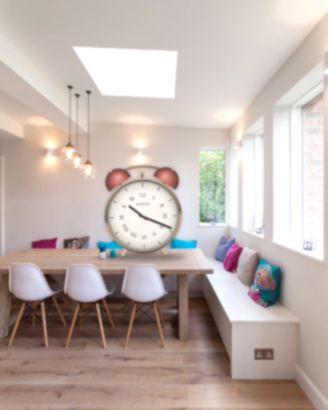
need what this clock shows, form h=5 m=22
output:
h=10 m=19
